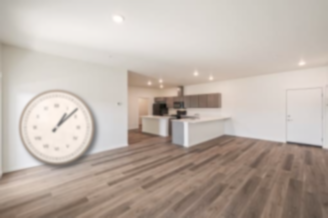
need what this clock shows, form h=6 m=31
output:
h=1 m=8
